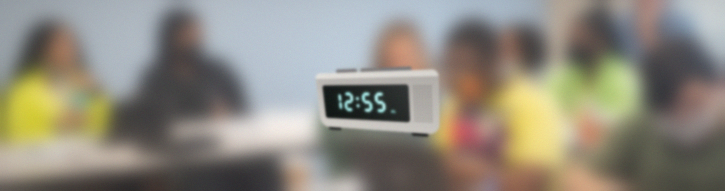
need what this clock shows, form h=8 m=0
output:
h=12 m=55
